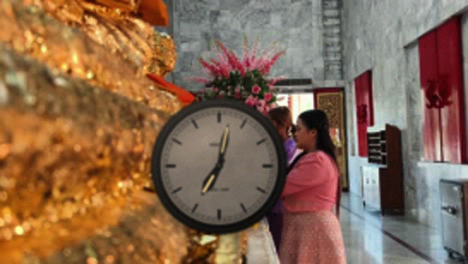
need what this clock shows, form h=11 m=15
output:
h=7 m=2
